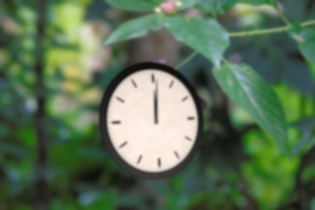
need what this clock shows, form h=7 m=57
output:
h=12 m=1
